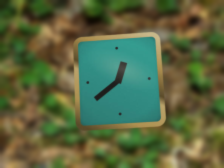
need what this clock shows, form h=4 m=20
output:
h=12 m=39
